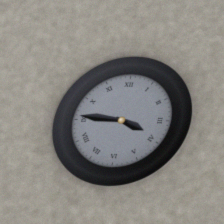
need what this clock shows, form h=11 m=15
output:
h=3 m=46
